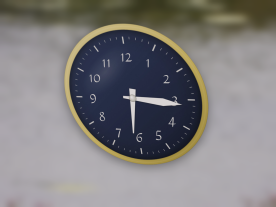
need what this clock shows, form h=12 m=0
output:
h=6 m=16
